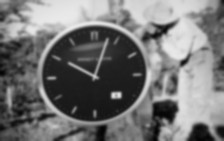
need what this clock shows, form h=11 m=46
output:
h=10 m=3
